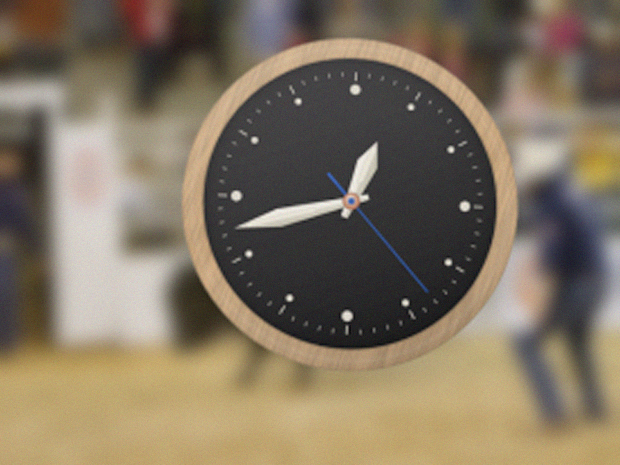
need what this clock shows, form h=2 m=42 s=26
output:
h=12 m=42 s=23
